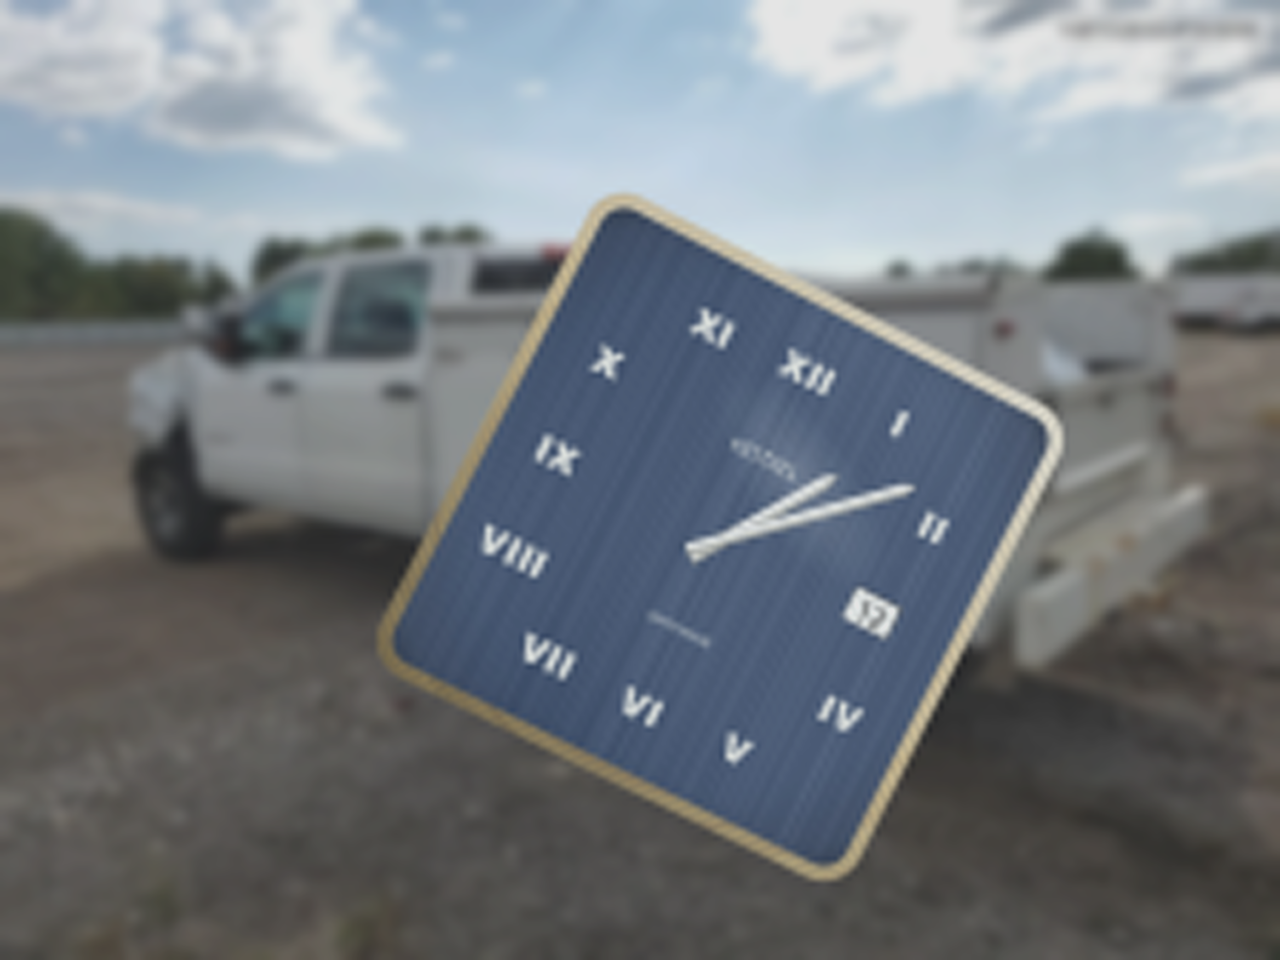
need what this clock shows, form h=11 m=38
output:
h=1 m=8
